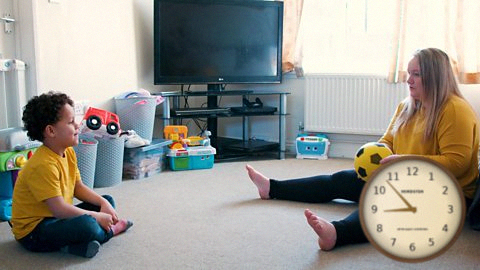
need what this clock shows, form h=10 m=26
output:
h=8 m=53
